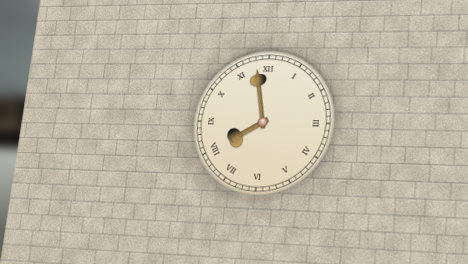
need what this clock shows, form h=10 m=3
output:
h=7 m=58
